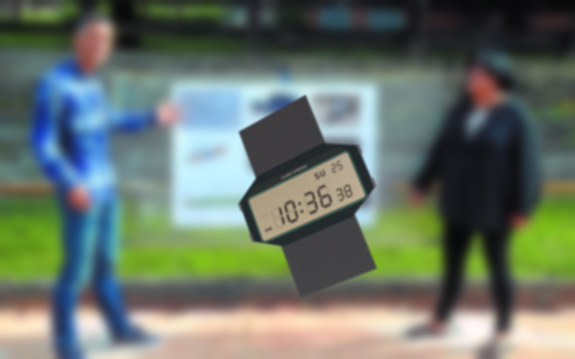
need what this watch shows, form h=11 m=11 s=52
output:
h=10 m=36 s=38
